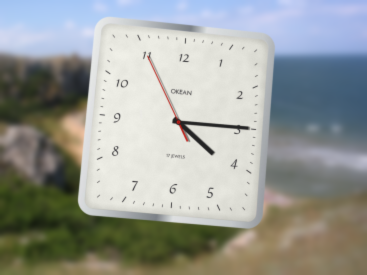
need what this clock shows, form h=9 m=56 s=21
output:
h=4 m=14 s=55
